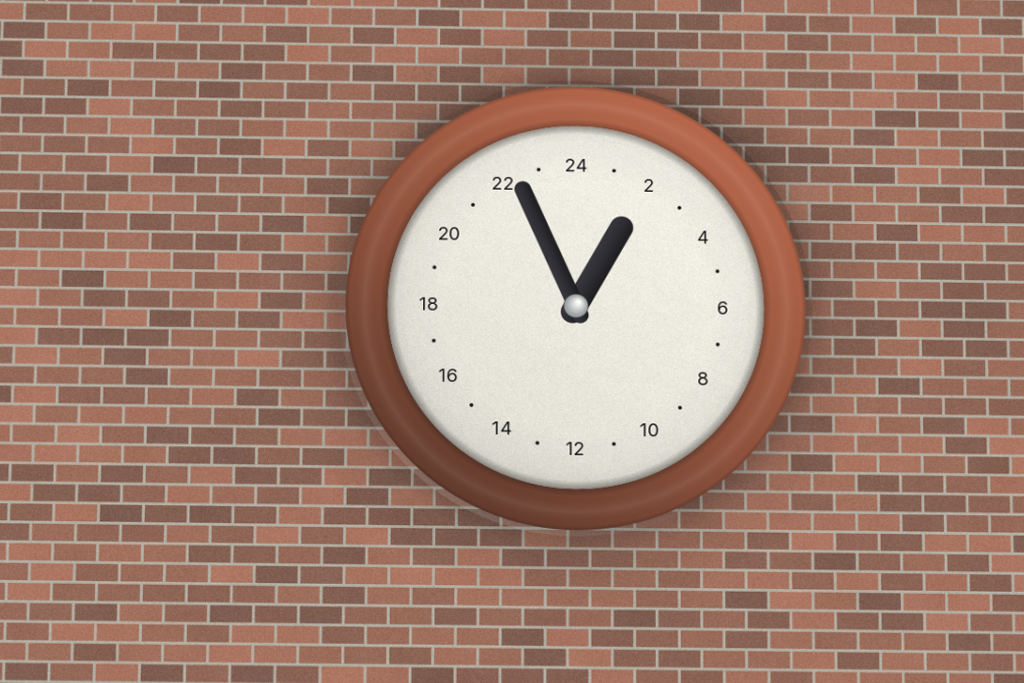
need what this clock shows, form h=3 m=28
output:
h=1 m=56
